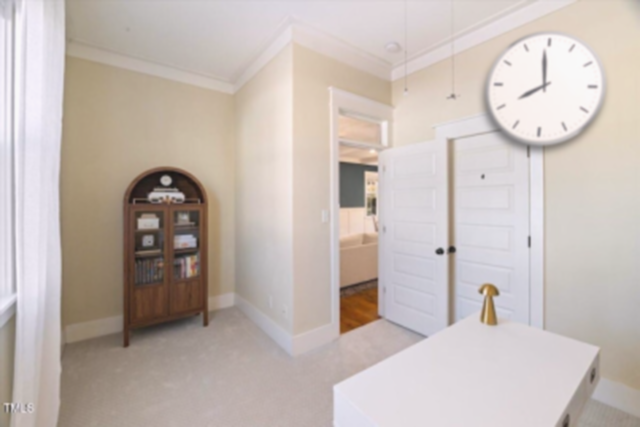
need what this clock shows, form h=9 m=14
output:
h=7 m=59
